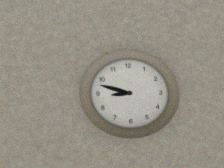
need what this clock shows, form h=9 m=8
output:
h=8 m=48
